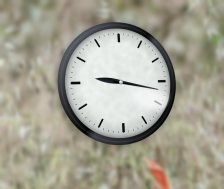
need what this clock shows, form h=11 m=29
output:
h=9 m=17
